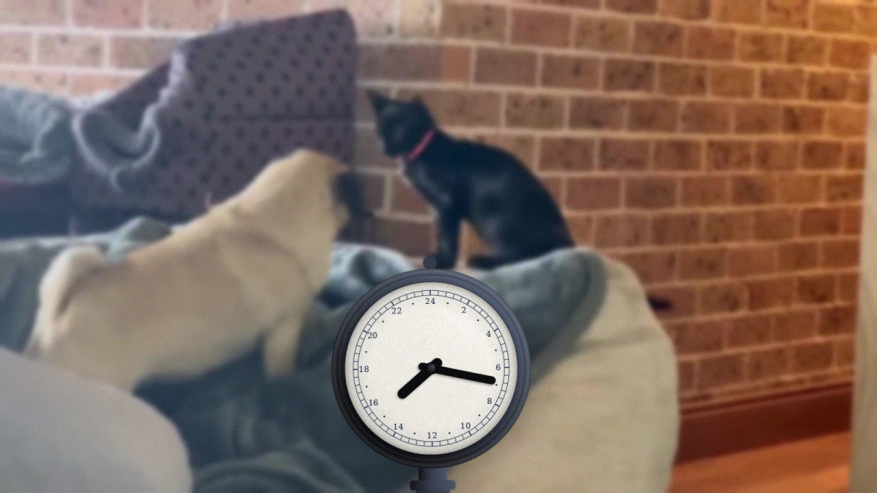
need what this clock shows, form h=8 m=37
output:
h=15 m=17
